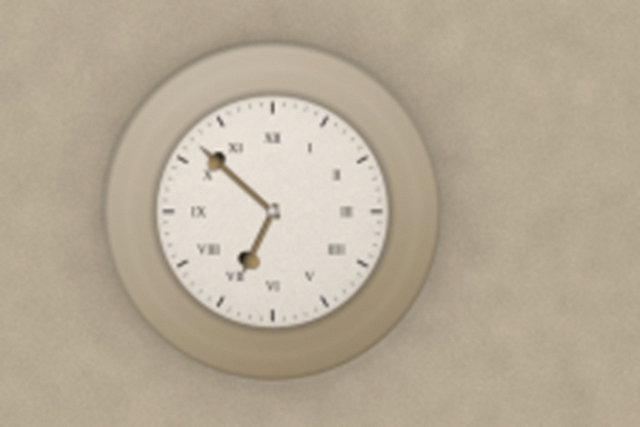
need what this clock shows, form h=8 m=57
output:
h=6 m=52
